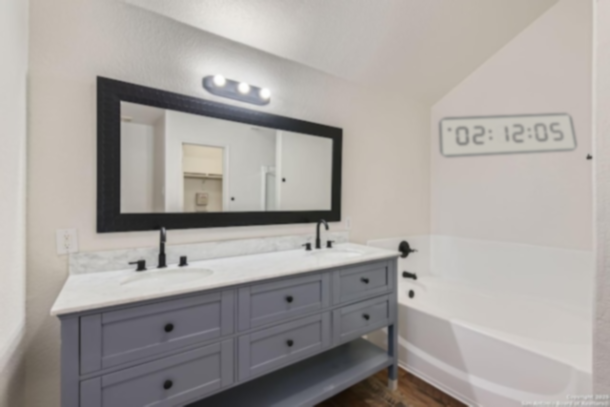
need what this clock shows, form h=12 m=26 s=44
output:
h=2 m=12 s=5
